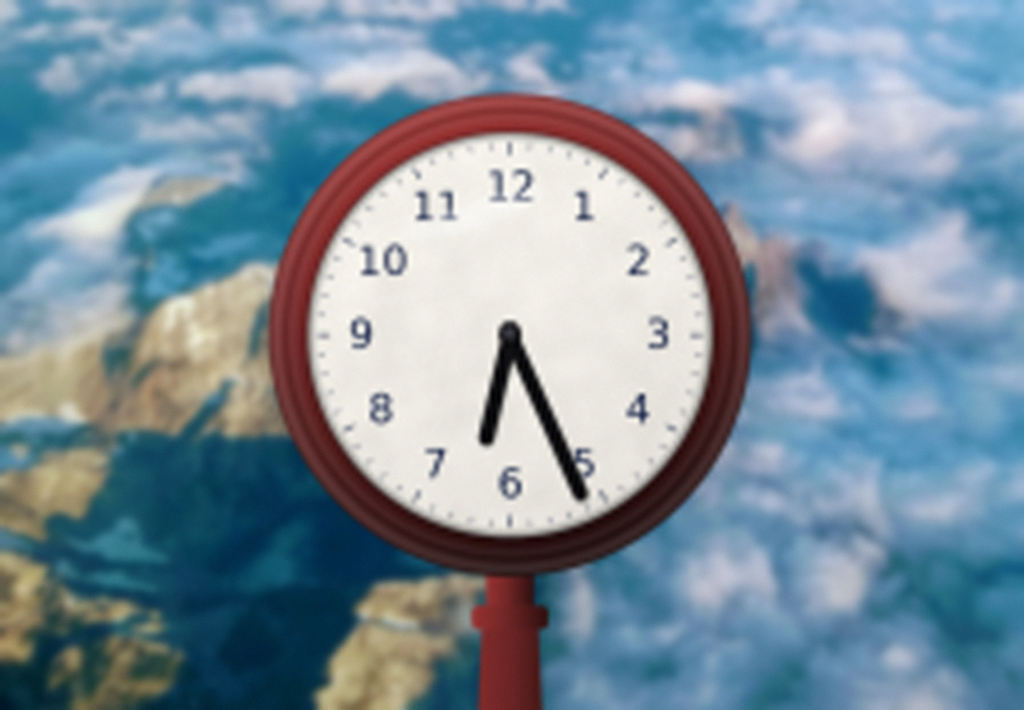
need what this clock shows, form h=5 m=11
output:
h=6 m=26
